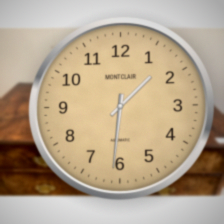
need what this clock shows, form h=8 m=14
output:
h=1 m=31
